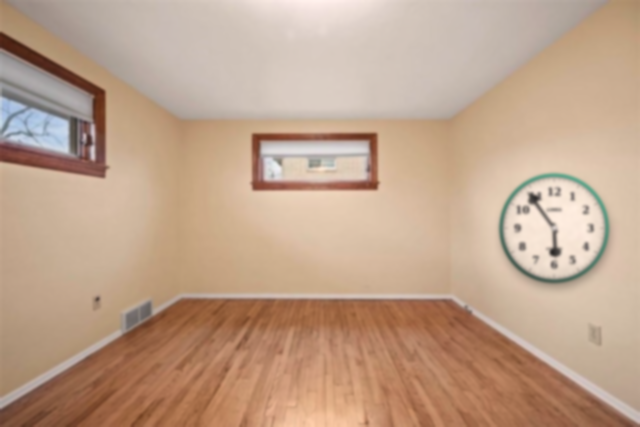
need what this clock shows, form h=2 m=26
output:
h=5 m=54
